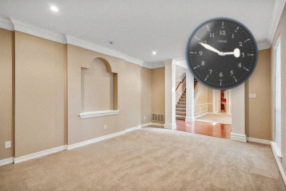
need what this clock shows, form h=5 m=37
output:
h=2 m=49
